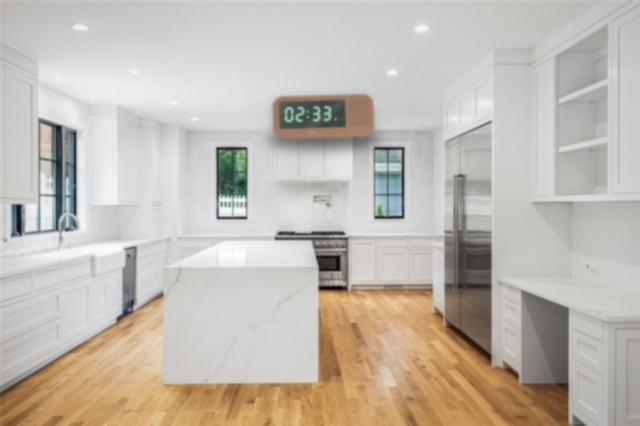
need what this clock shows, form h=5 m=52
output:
h=2 m=33
